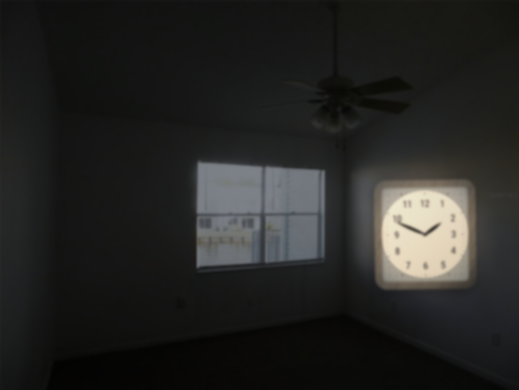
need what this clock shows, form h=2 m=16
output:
h=1 m=49
